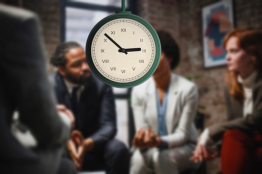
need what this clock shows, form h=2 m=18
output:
h=2 m=52
